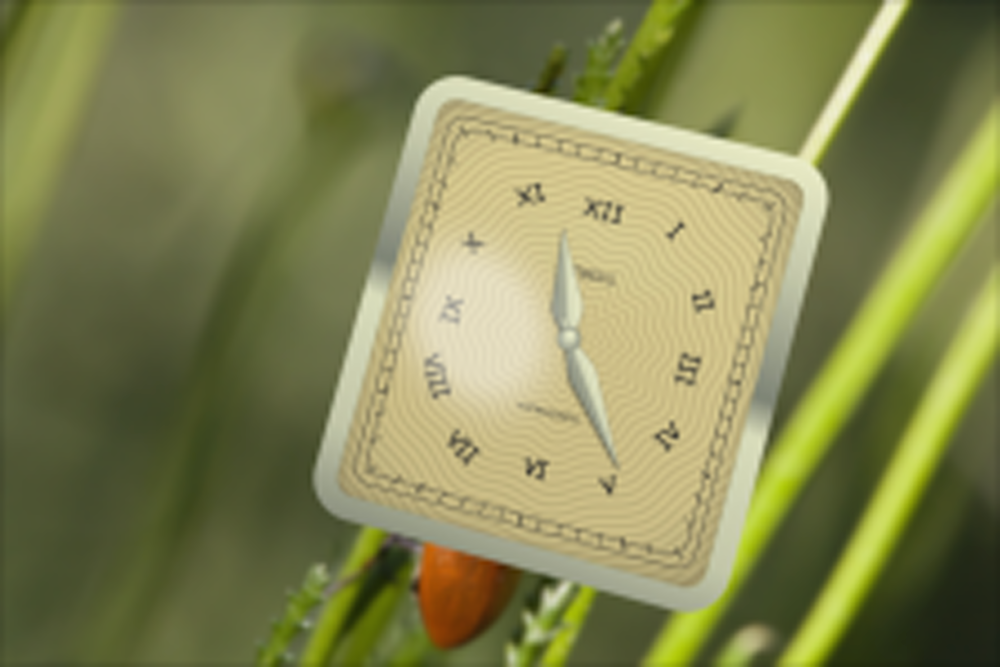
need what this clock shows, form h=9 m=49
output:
h=11 m=24
